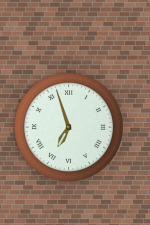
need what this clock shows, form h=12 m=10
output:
h=6 m=57
